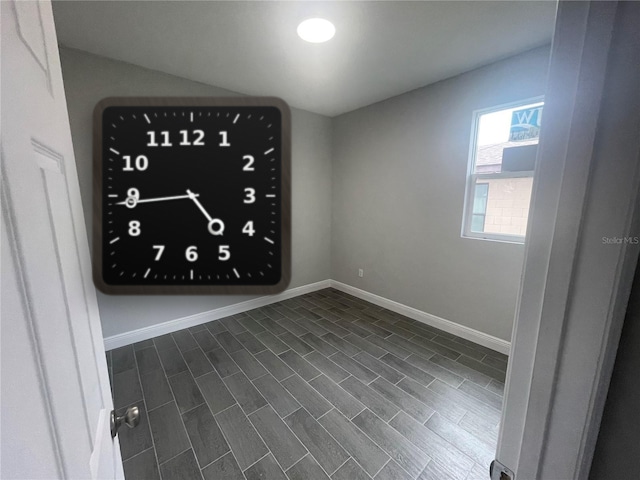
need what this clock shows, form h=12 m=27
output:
h=4 m=44
